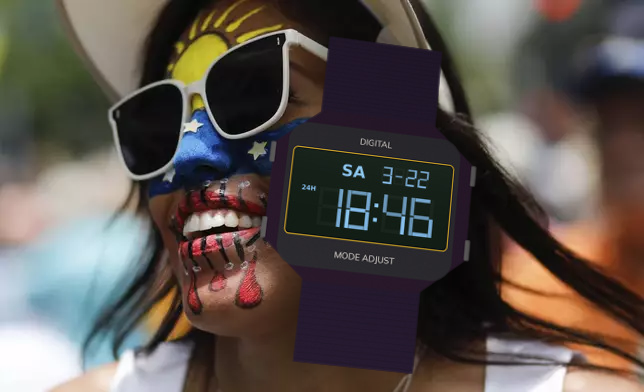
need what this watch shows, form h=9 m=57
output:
h=18 m=46
